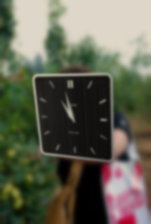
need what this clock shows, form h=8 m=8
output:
h=10 m=58
